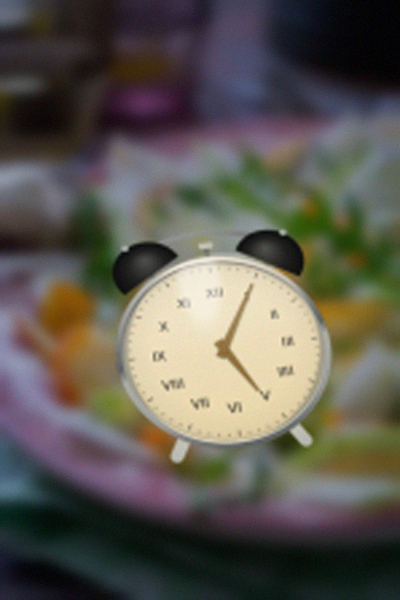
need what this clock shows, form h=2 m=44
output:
h=5 m=5
